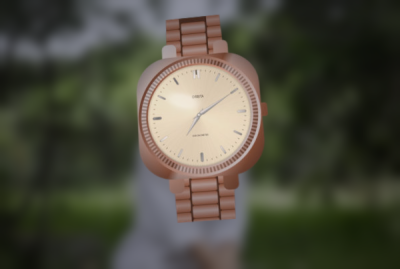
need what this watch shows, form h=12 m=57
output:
h=7 m=10
